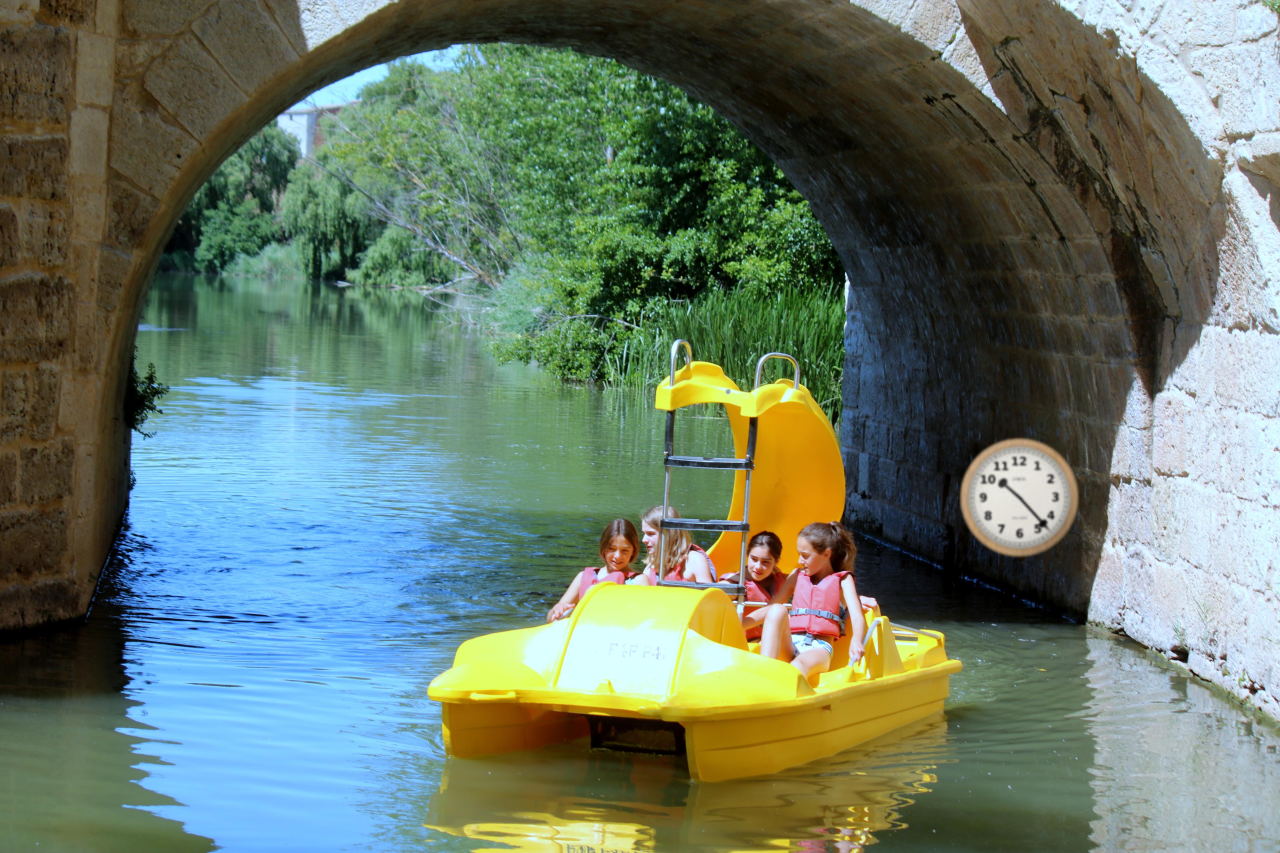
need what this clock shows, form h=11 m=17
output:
h=10 m=23
